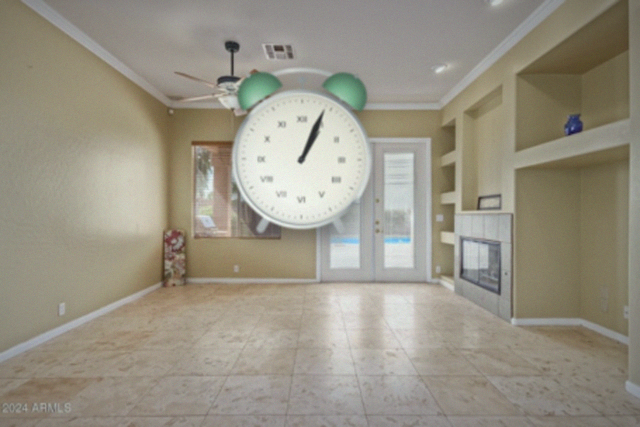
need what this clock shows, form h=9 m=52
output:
h=1 m=4
